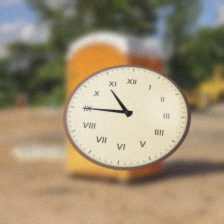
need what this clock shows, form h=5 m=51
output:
h=10 m=45
